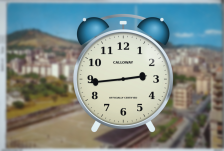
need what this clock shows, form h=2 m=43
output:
h=2 m=44
